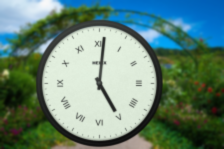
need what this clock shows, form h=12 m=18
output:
h=5 m=1
